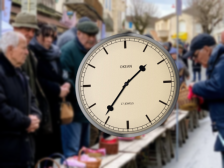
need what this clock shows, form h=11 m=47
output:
h=1 m=36
